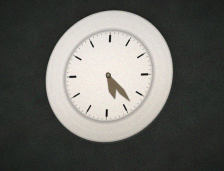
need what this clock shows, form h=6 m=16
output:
h=5 m=23
